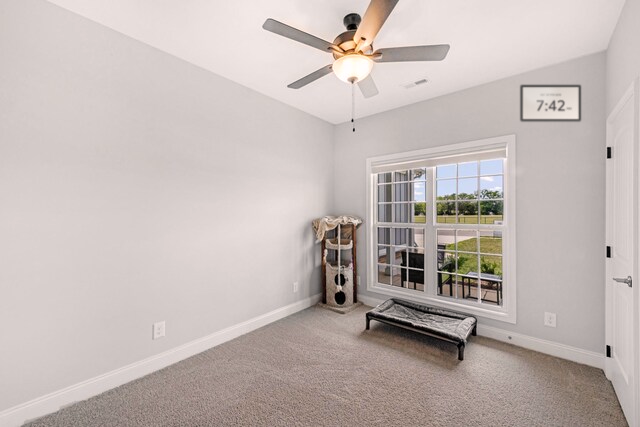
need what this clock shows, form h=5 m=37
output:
h=7 m=42
